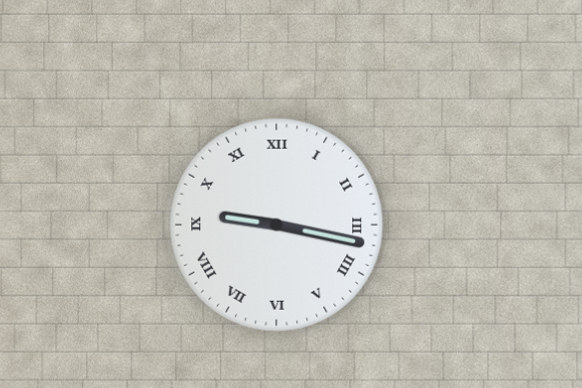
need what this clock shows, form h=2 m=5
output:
h=9 m=17
